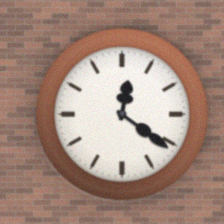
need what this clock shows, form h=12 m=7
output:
h=12 m=21
